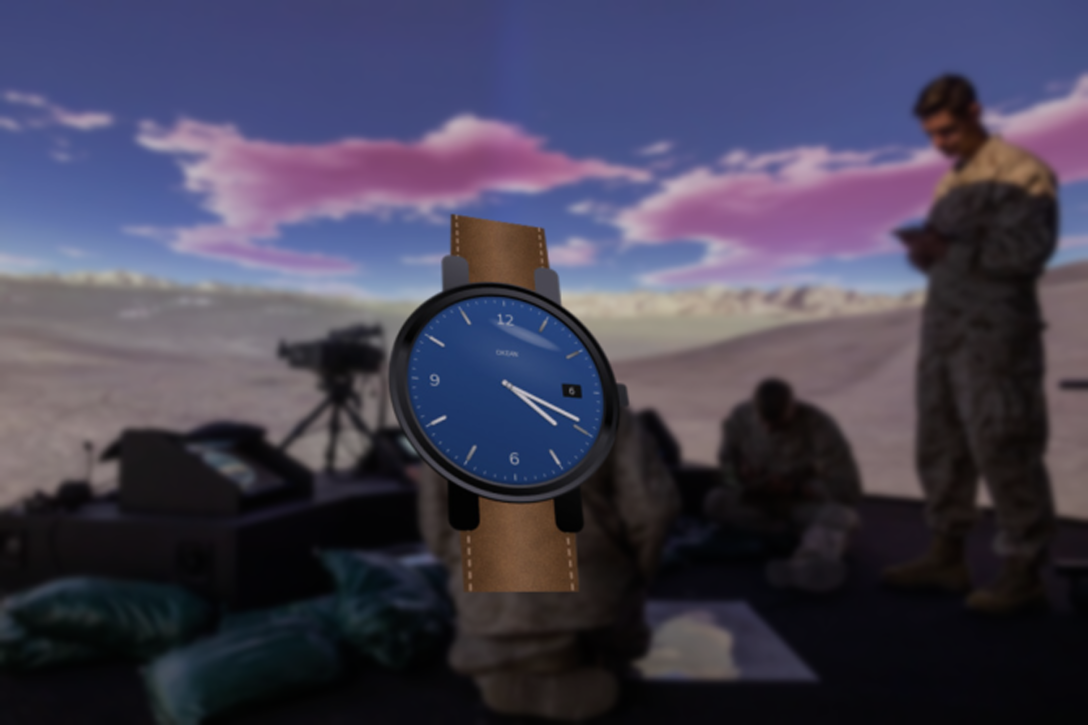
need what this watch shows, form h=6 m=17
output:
h=4 m=19
